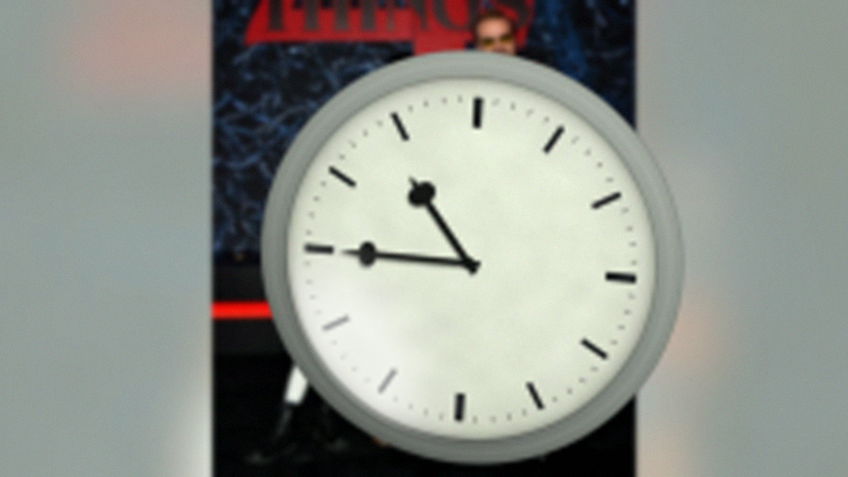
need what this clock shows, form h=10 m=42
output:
h=10 m=45
